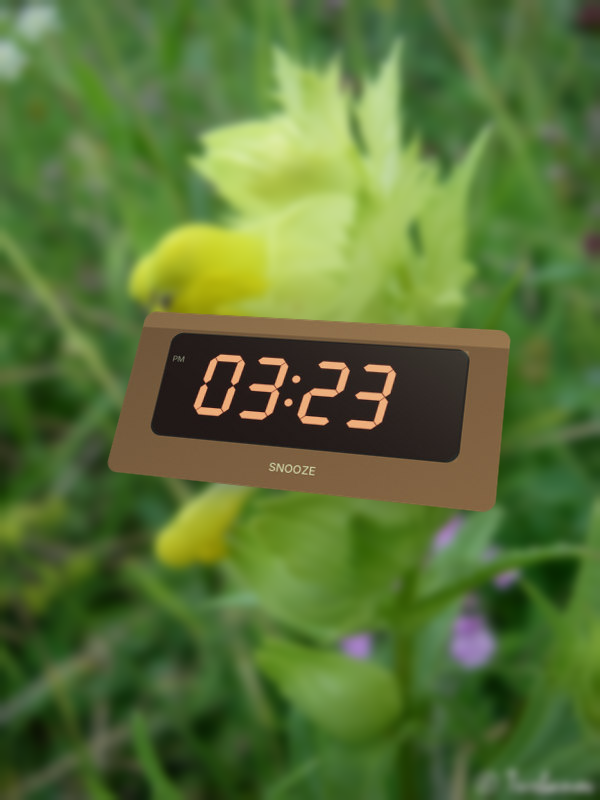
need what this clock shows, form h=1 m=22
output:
h=3 m=23
